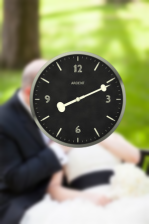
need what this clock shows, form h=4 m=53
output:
h=8 m=11
